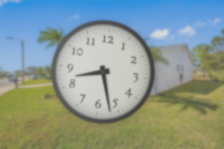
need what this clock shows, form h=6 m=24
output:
h=8 m=27
